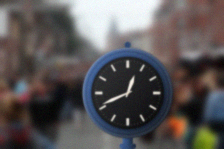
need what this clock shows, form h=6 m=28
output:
h=12 m=41
